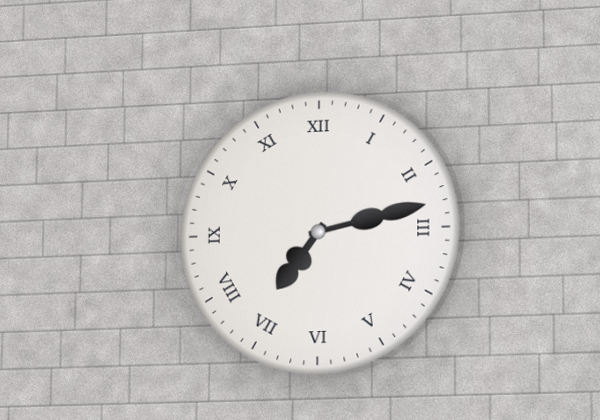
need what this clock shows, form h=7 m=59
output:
h=7 m=13
